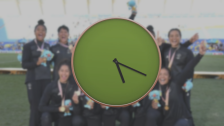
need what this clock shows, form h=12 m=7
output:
h=5 m=19
